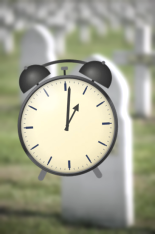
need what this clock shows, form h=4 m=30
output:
h=1 m=1
